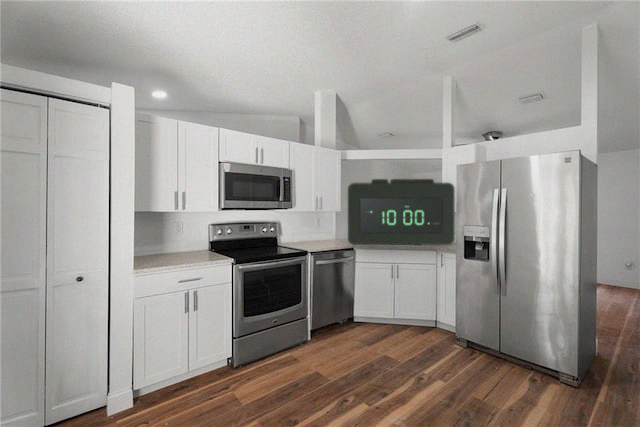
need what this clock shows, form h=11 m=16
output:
h=10 m=0
